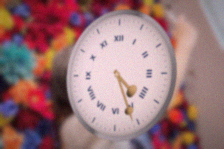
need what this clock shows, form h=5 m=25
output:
h=4 m=26
